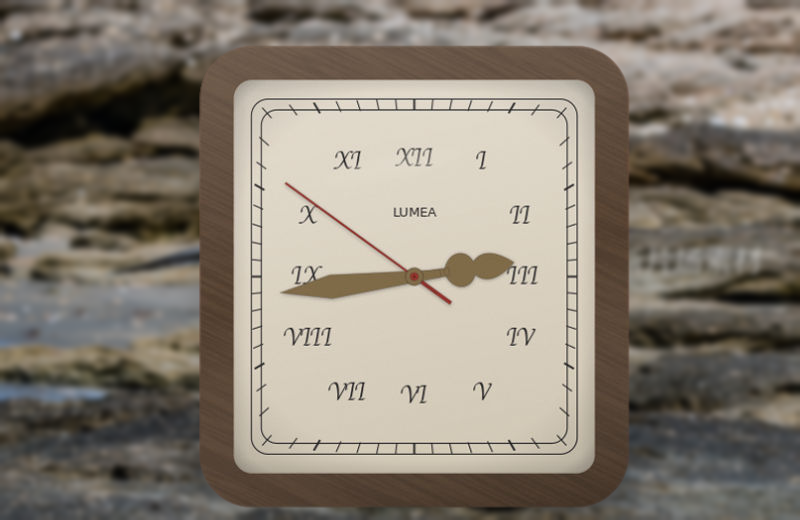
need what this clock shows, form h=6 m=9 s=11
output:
h=2 m=43 s=51
